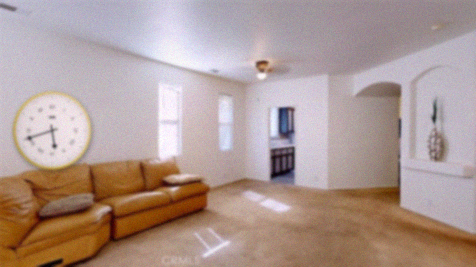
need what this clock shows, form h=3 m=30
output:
h=5 m=42
